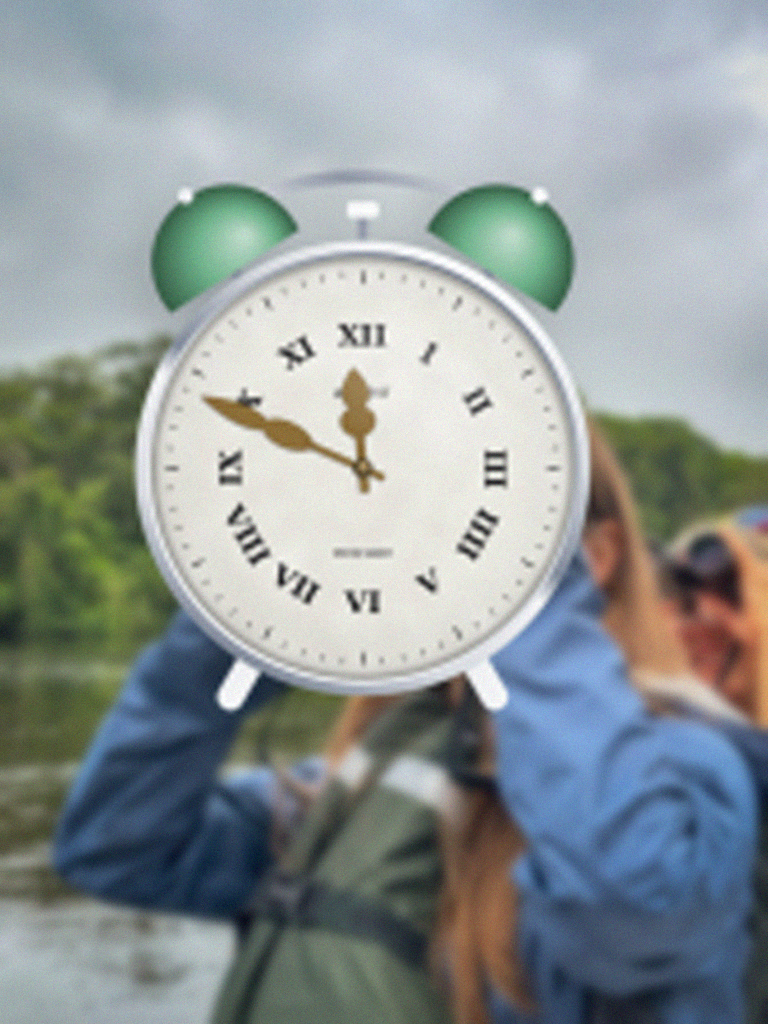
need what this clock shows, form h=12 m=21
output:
h=11 m=49
